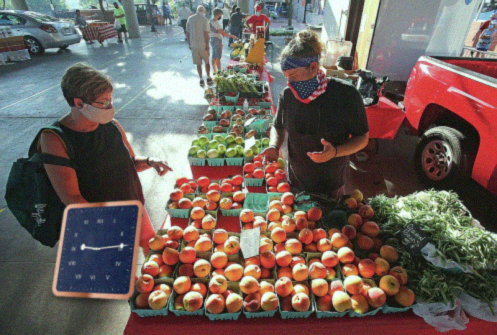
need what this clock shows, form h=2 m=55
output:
h=9 m=14
